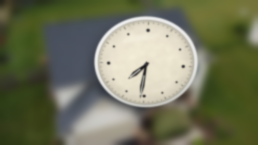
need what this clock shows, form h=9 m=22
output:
h=7 m=31
